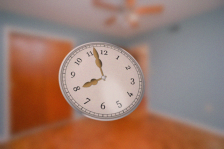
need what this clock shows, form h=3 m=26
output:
h=7 m=57
